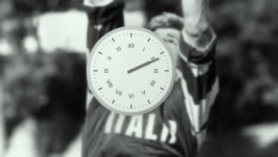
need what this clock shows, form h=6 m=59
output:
h=2 m=11
